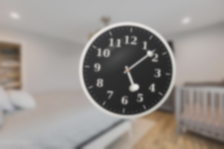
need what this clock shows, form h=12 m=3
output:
h=5 m=8
